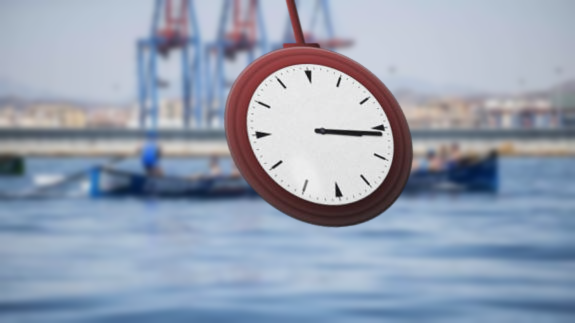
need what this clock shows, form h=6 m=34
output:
h=3 m=16
